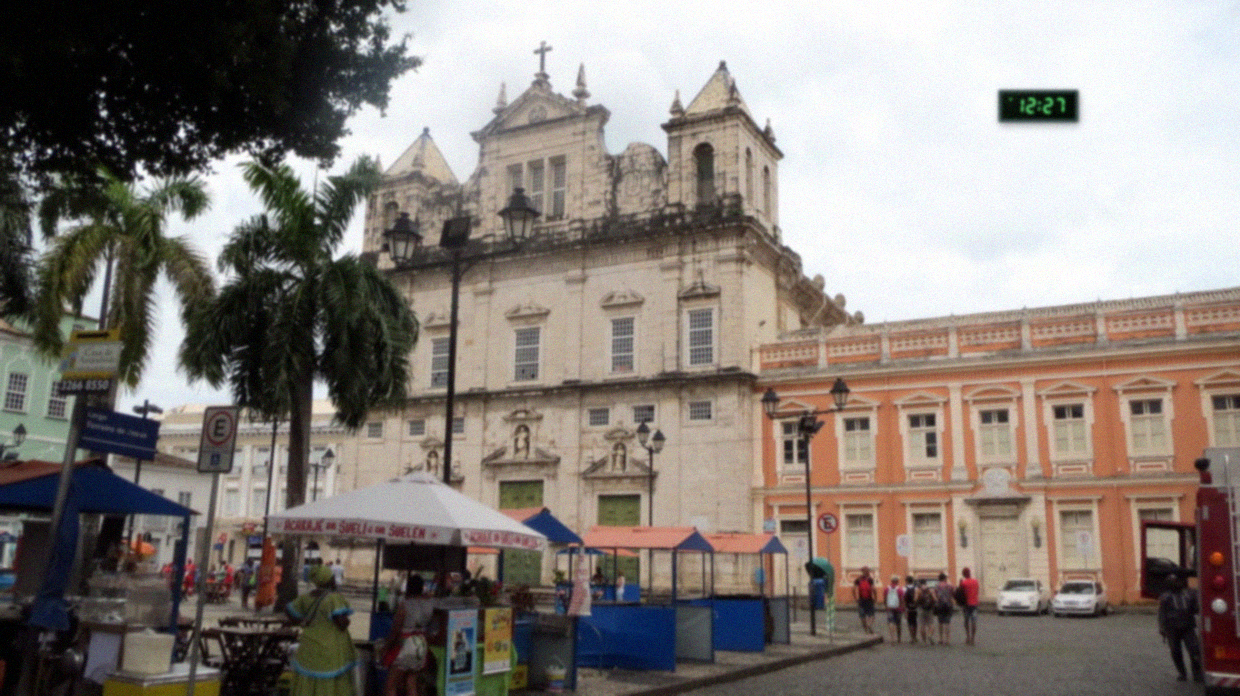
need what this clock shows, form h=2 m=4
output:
h=12 m=27
